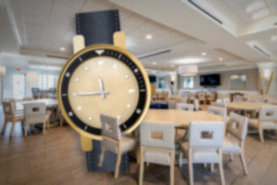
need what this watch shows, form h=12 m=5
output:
h=11 m=45
